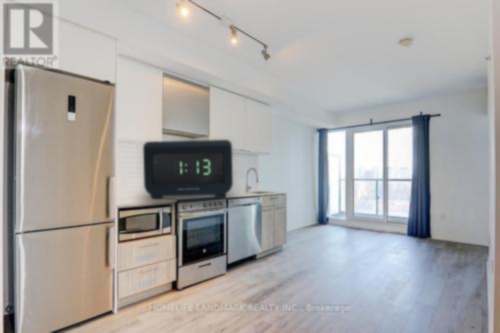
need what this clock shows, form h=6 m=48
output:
h=1 m=13
